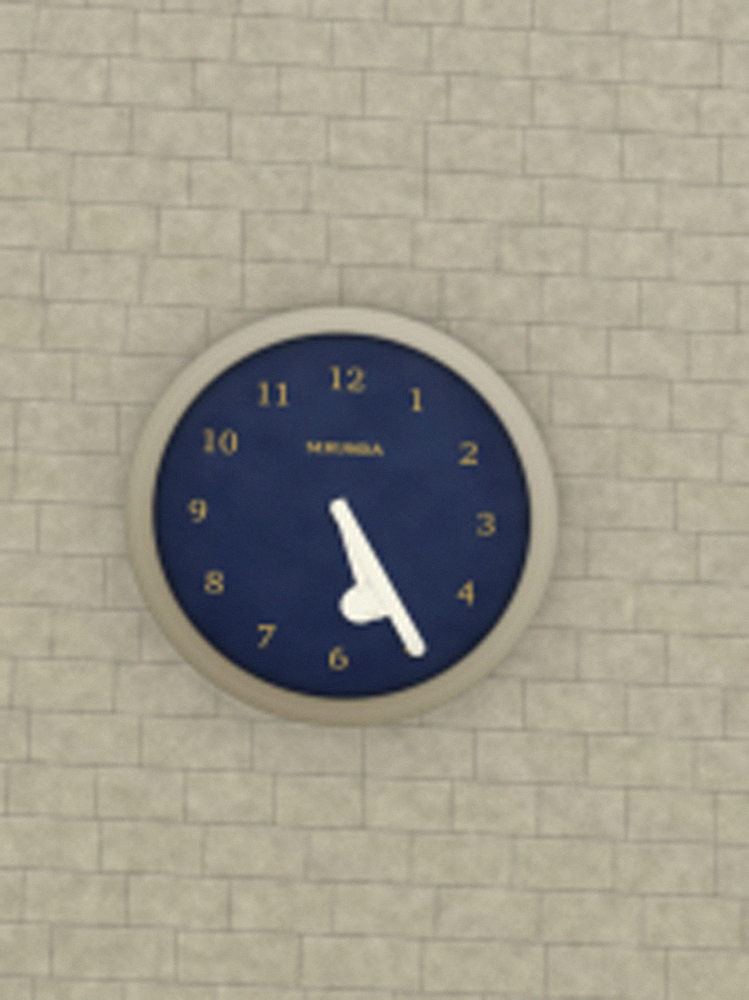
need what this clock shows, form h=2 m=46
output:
h=5 m=25
